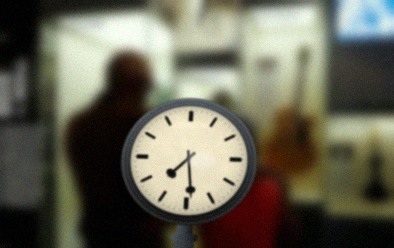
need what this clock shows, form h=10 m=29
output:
h=7 m=29
